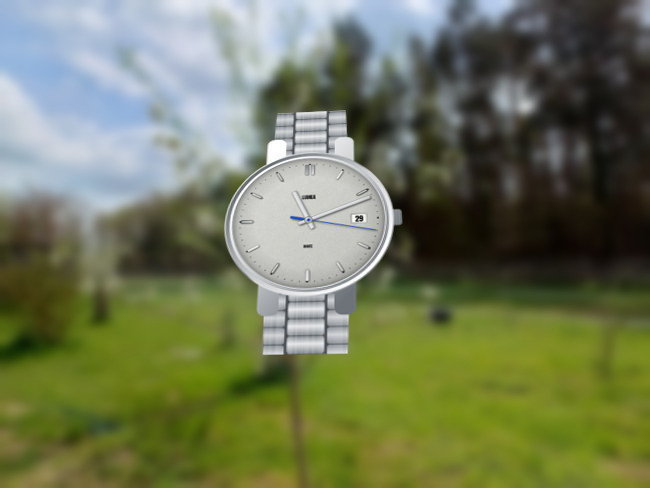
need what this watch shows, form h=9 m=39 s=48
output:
h=11 m=11 s=17
